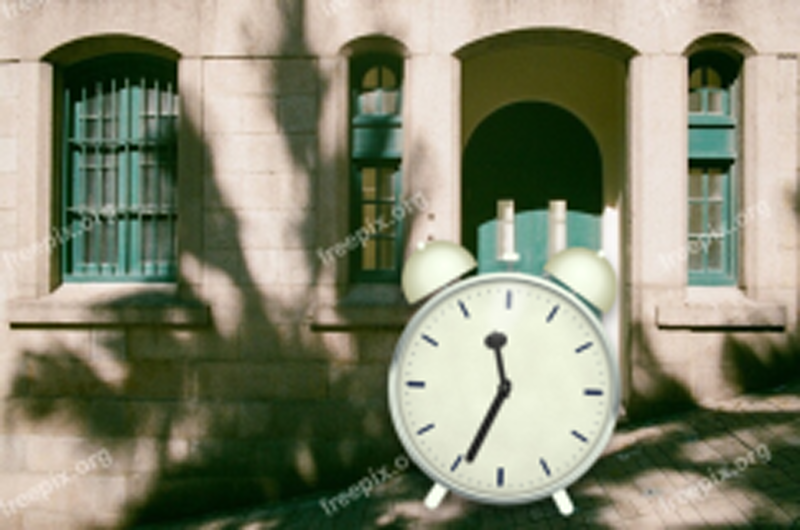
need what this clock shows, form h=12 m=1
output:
h=11 m=34
